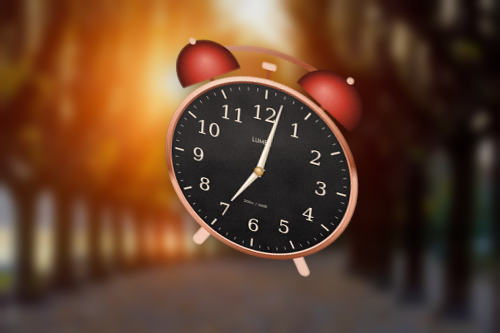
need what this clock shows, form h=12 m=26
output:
h=7 m=2
